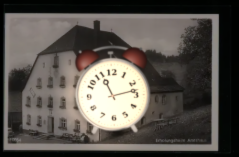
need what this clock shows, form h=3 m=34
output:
h=11 m=13
